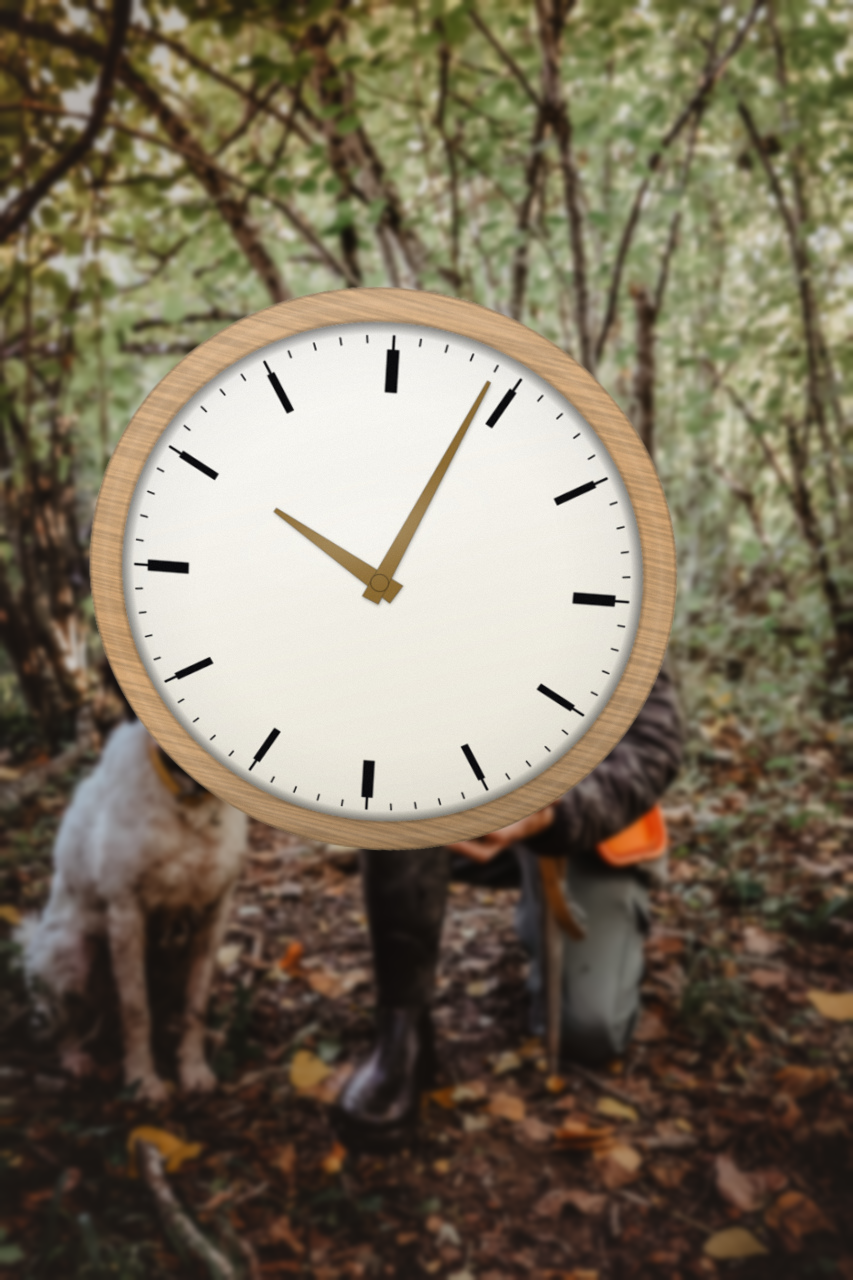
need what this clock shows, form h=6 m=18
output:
h=10 m=4
